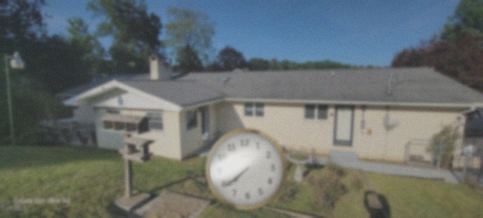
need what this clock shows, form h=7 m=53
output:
h=7 m=39
